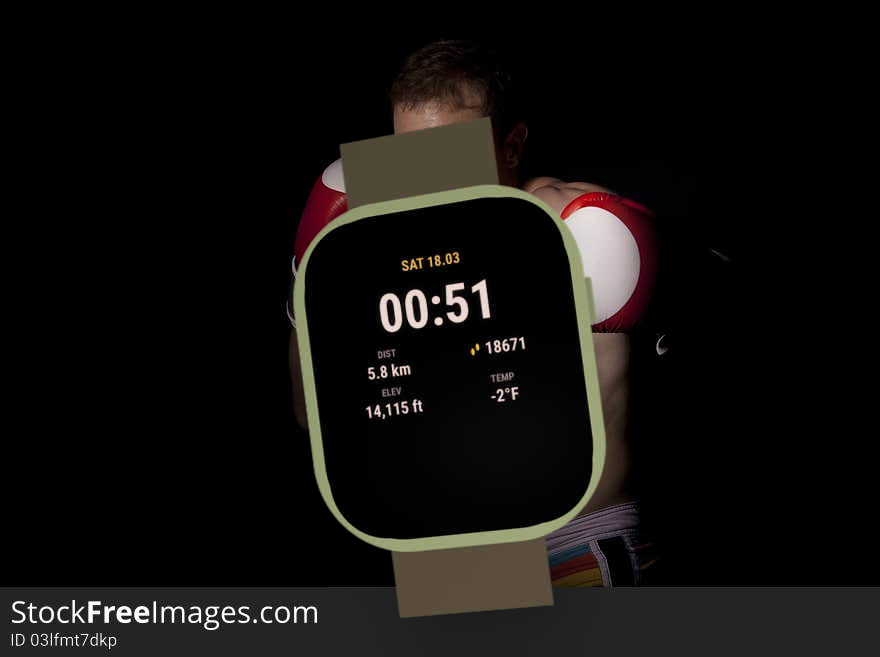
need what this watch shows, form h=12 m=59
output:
h=0 m=51
